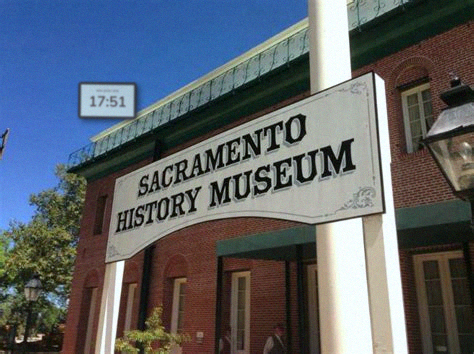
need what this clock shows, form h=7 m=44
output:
h=17 m=51
